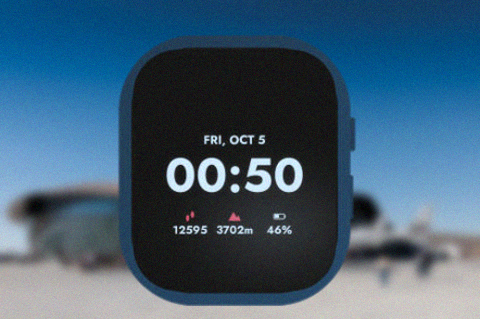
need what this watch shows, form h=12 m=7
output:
h=0 m=50
